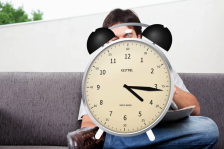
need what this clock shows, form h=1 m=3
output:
h=4 m=16
